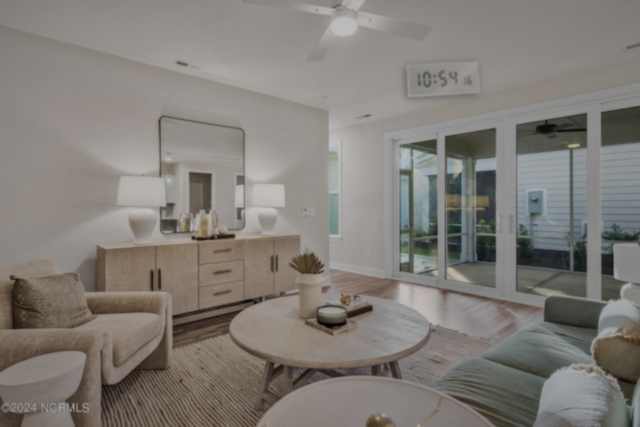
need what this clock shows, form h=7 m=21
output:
h=10 m=54
